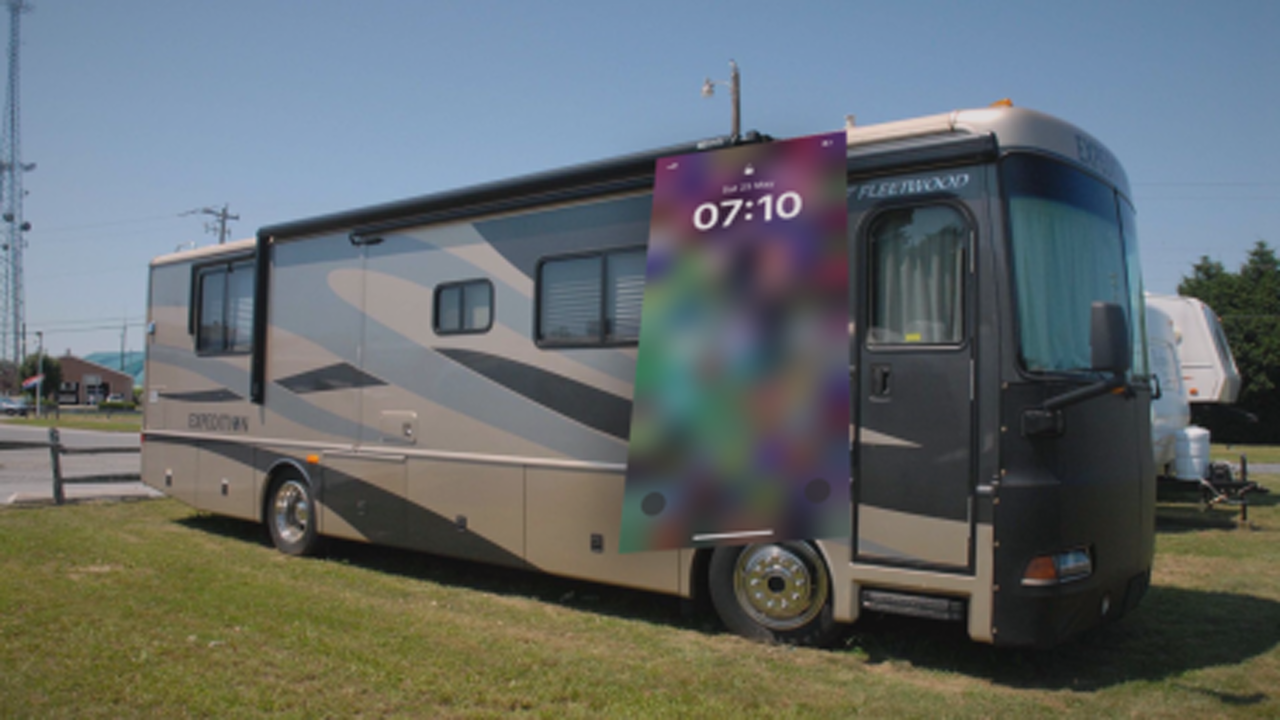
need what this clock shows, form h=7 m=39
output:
h=7 m=10
